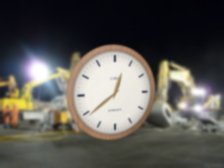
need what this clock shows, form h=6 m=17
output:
h=12 m=39
